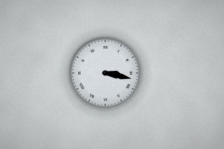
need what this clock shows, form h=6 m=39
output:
h=3 m=17
